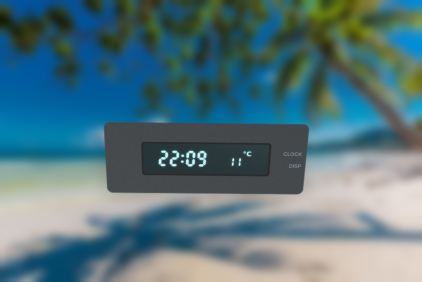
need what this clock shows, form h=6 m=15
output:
h=22 m=9
